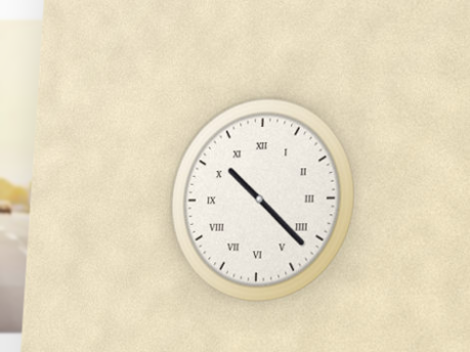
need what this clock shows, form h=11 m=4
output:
h=10 m=22
